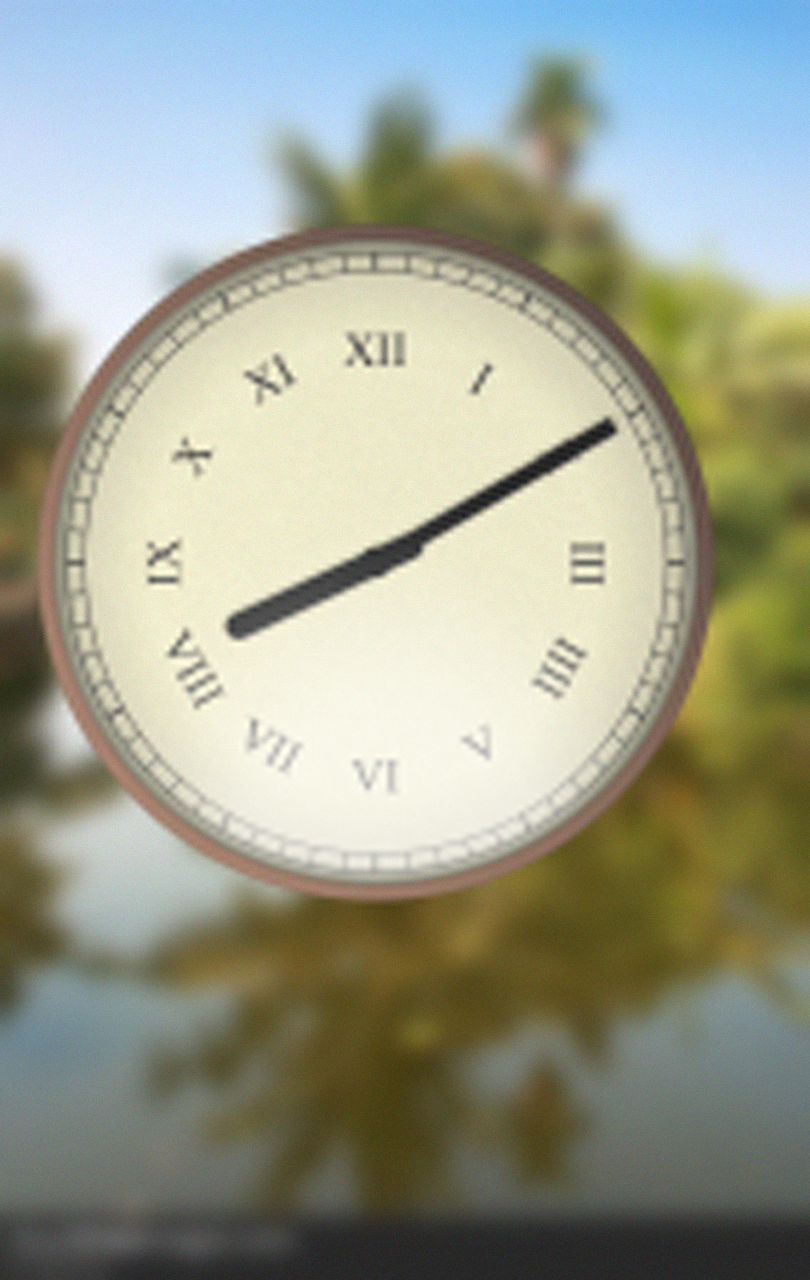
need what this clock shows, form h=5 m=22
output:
h=8 m=10
